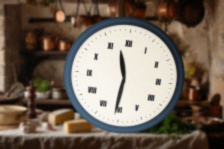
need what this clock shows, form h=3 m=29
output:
h=11 m=31
